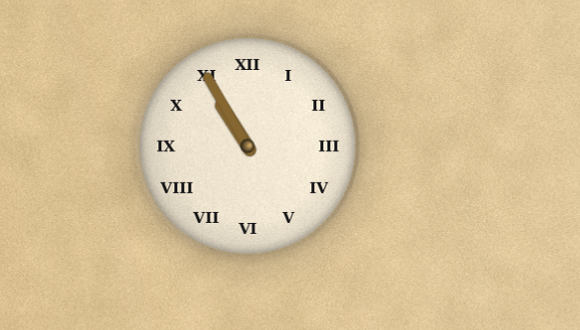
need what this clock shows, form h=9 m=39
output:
h=10 m=55
